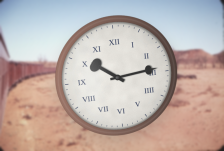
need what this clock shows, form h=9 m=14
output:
h=10 m=14
